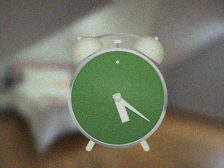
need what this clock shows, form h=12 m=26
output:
h=5 m=21
